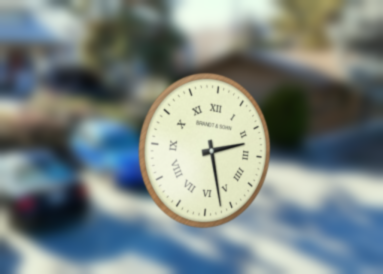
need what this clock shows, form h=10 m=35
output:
h=2 m=27
